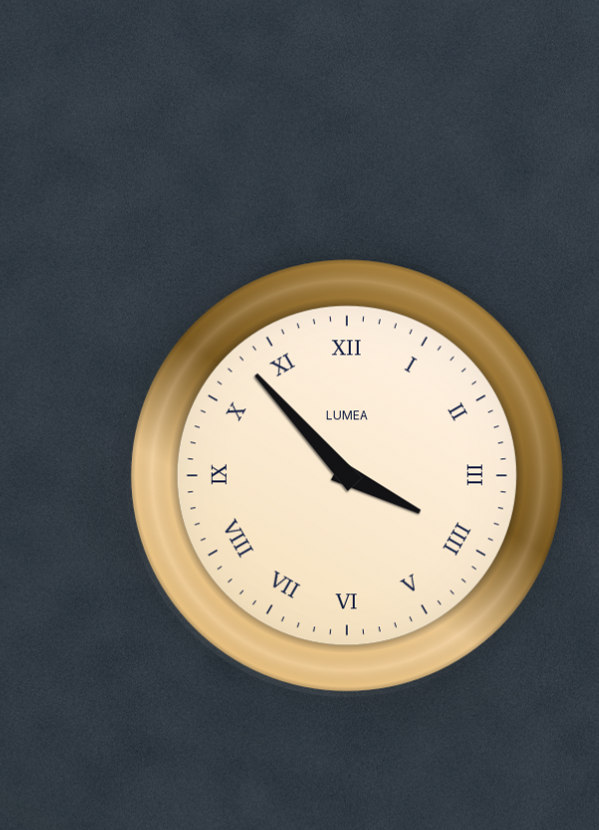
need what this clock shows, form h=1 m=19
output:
h=3 m=53
